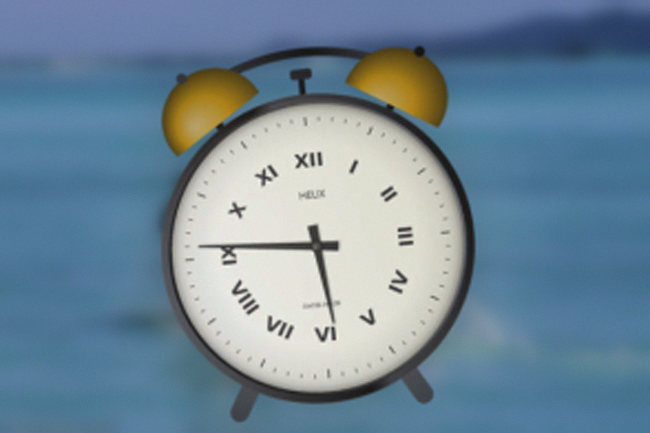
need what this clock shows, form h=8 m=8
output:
h=5 m=46
